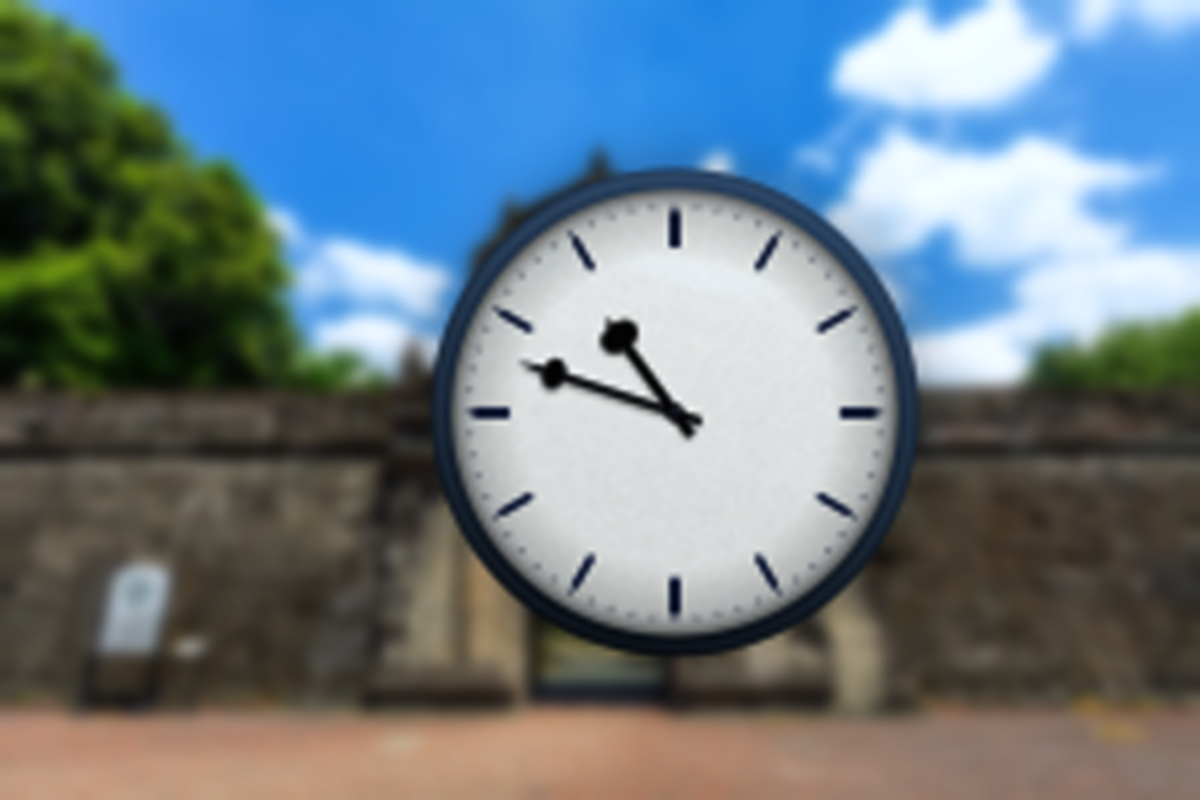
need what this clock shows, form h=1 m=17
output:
h=10 m=48
